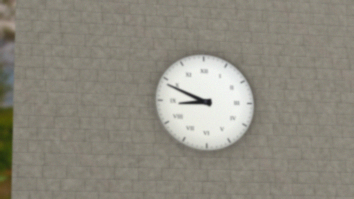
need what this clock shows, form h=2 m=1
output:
h=8 m=49
